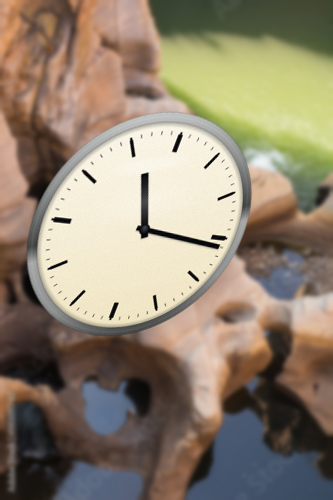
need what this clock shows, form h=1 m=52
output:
h=11 m=16
